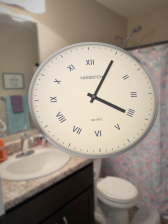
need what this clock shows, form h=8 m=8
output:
h=4 m=5
